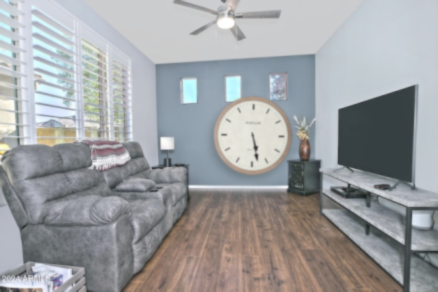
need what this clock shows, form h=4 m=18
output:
h=5 m=28
